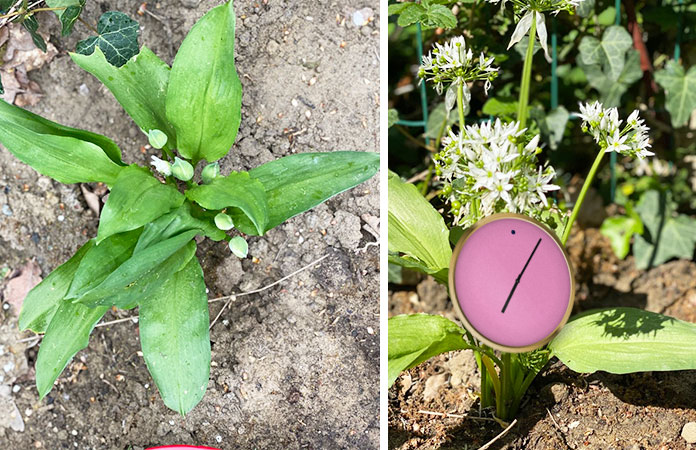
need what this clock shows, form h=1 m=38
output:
h=7 m=6
